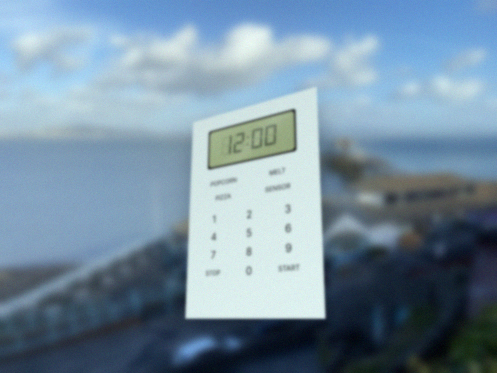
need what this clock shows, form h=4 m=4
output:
h=12 m=0
